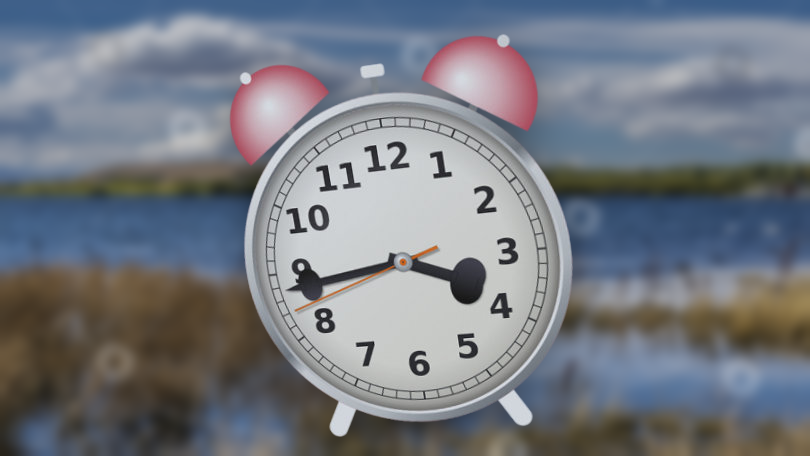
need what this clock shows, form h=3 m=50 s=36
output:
h=3 m=43 s=42
